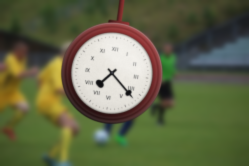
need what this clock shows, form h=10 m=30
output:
h=7 m=22
